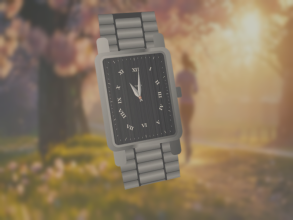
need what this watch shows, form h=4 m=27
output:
h=11 m=1
